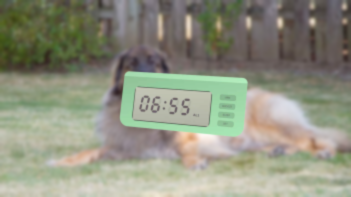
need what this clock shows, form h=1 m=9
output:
h=6 m=55
